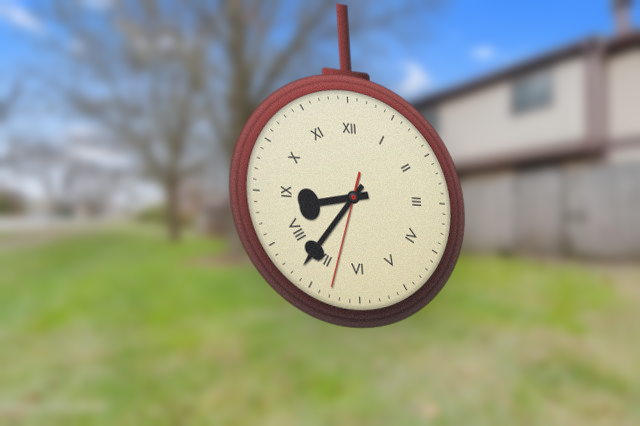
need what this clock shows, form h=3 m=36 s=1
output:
h=8 m=36 s=33
